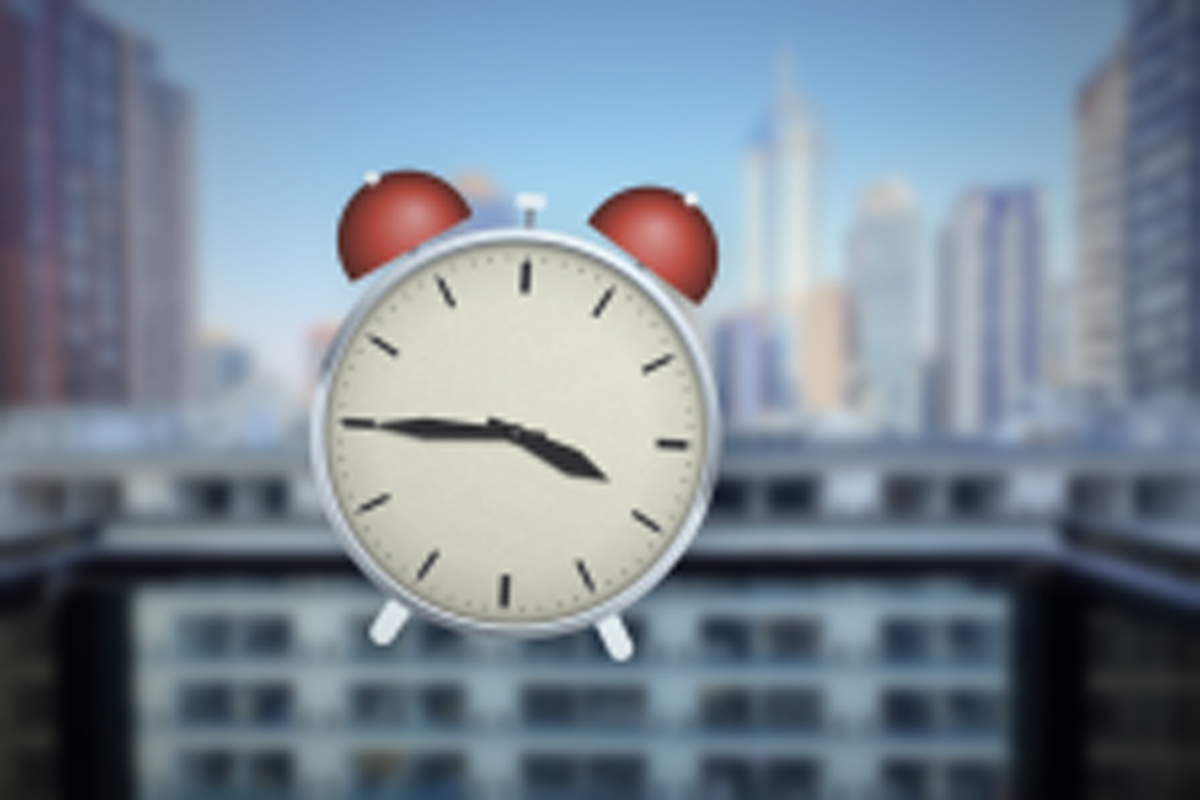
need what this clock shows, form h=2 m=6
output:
h=3 m=45
